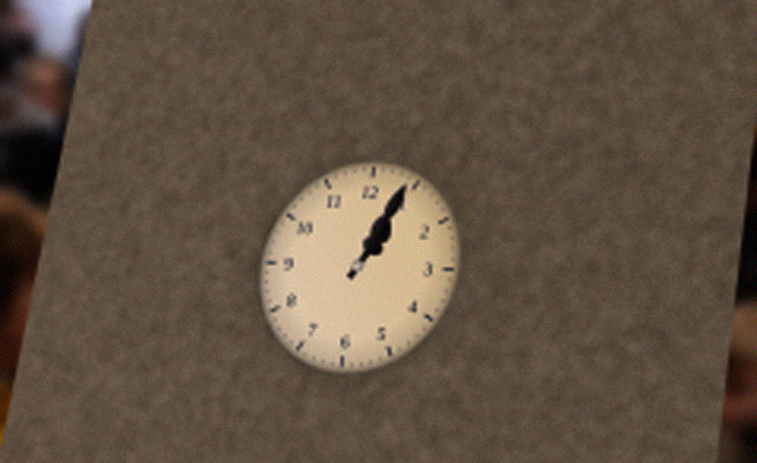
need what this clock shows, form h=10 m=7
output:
h=1 m=4
